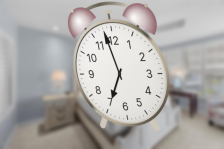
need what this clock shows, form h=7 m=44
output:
h=6 m=58
